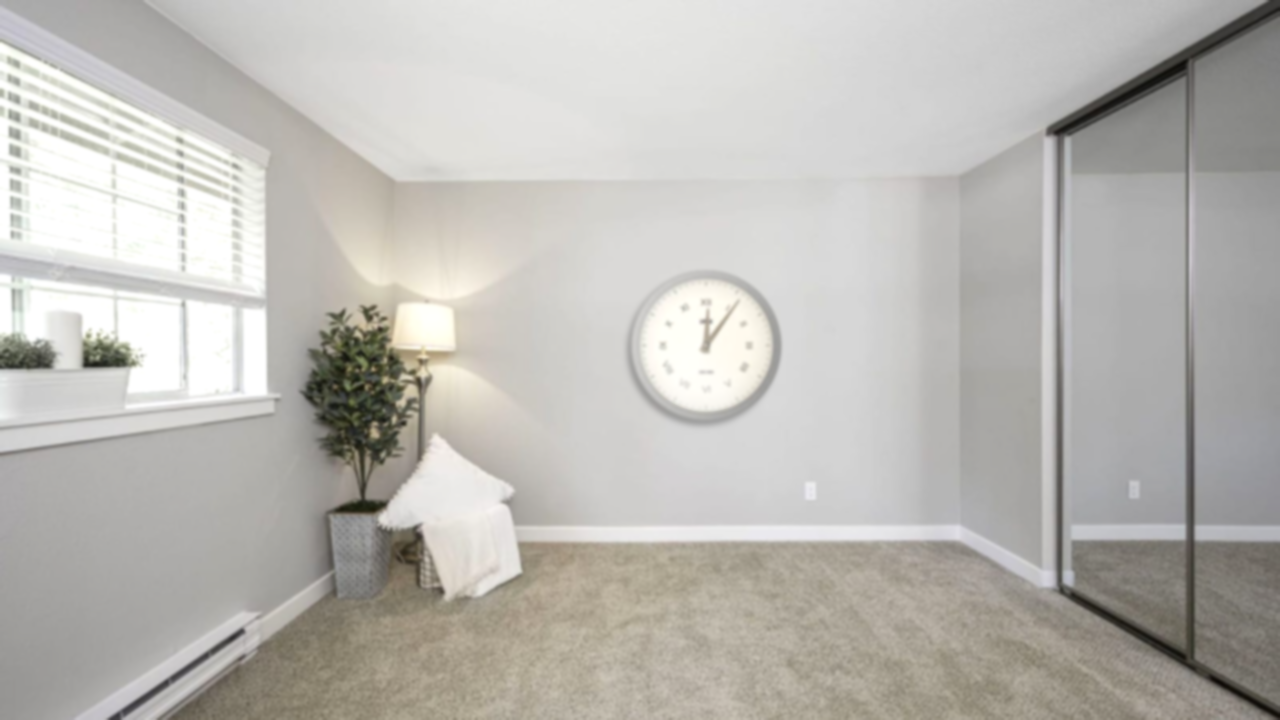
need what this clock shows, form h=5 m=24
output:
h=12 m=6
